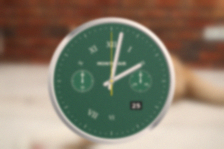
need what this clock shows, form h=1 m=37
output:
h=2 m=2
